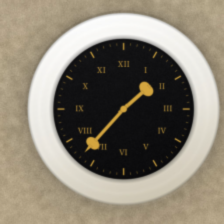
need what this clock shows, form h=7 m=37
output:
h=1 m=37
